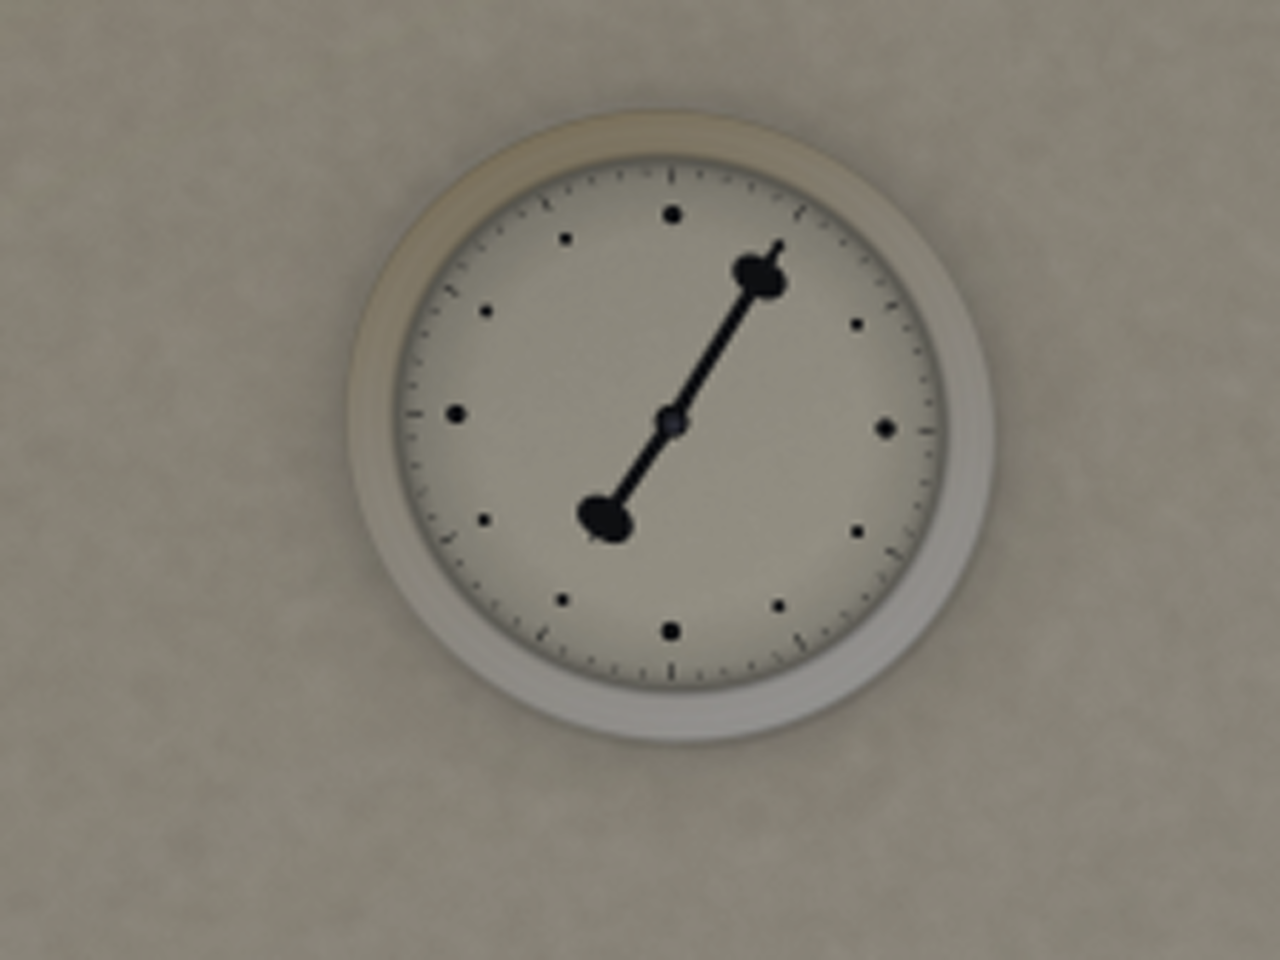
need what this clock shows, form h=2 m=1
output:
h=7 m=5
